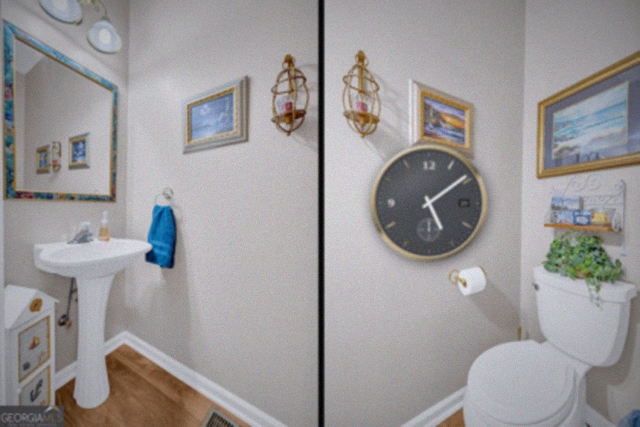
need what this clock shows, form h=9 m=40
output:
h=5 m=9
